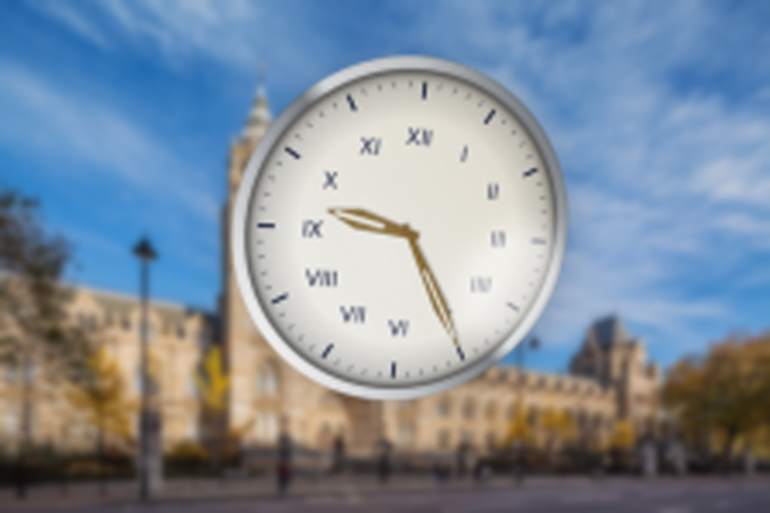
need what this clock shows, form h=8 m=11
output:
h=9 m=25
